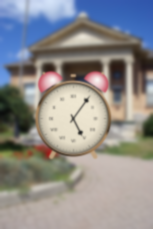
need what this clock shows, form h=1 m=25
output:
h=5 m=6
